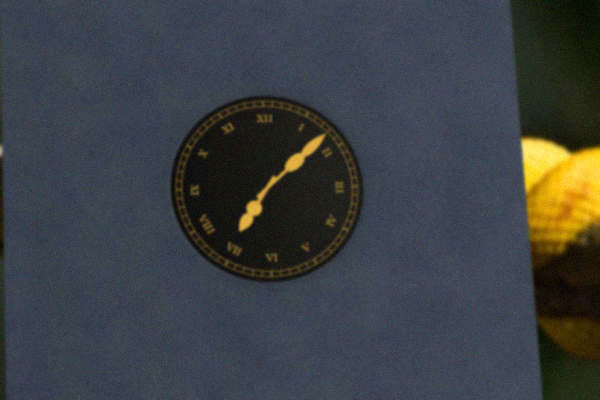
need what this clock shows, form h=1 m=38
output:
h=7 m=8
